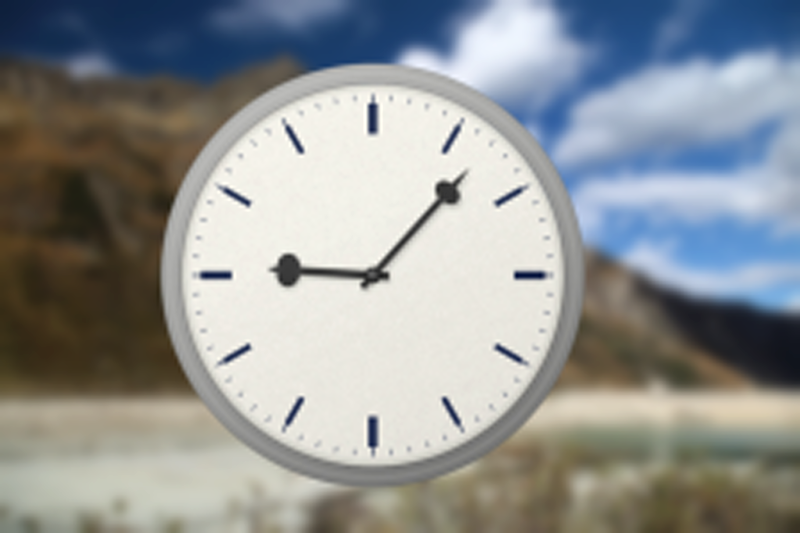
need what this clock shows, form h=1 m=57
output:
h=9 m=7
